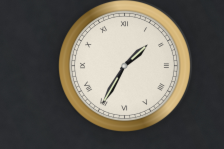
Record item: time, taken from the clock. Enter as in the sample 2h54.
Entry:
1h35
